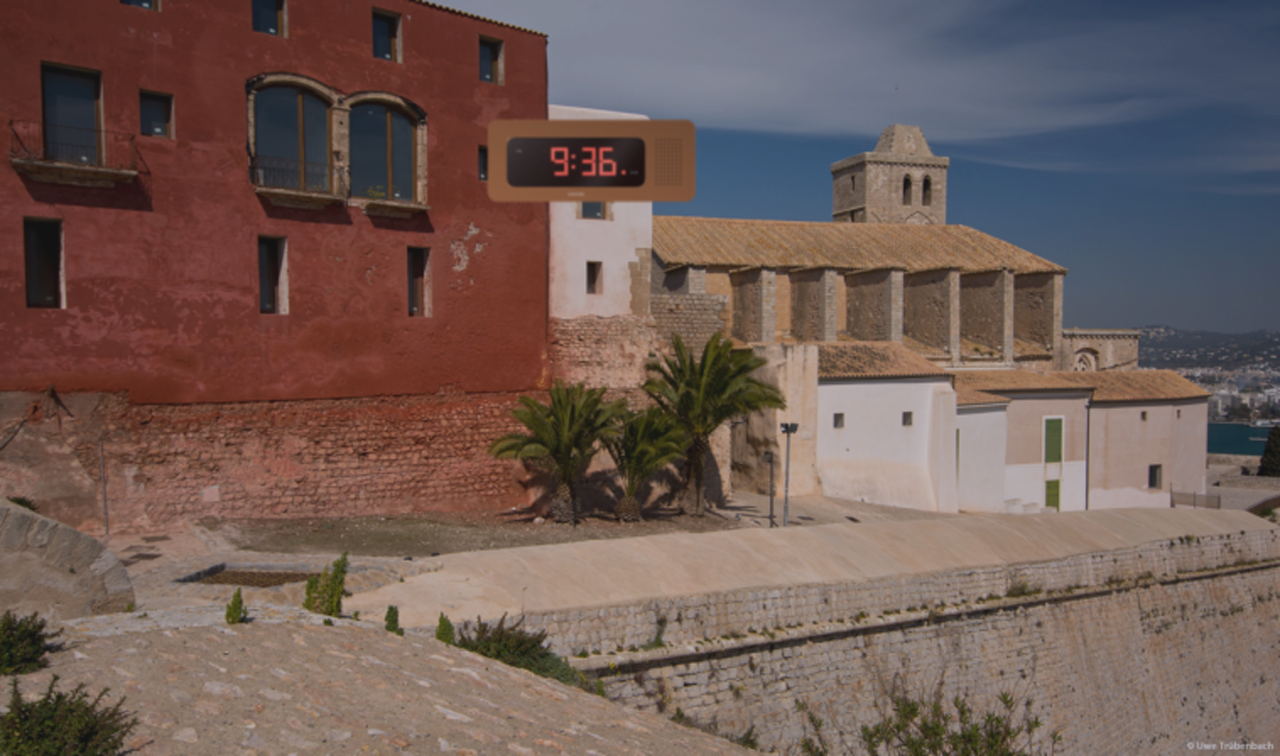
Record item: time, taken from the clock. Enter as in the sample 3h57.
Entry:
9h36
